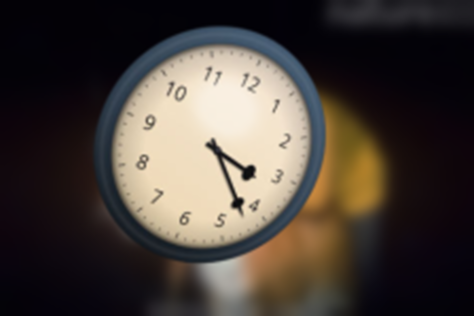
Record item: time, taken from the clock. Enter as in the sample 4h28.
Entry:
3h22
